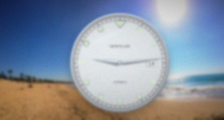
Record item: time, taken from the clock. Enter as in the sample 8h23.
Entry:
9h14
